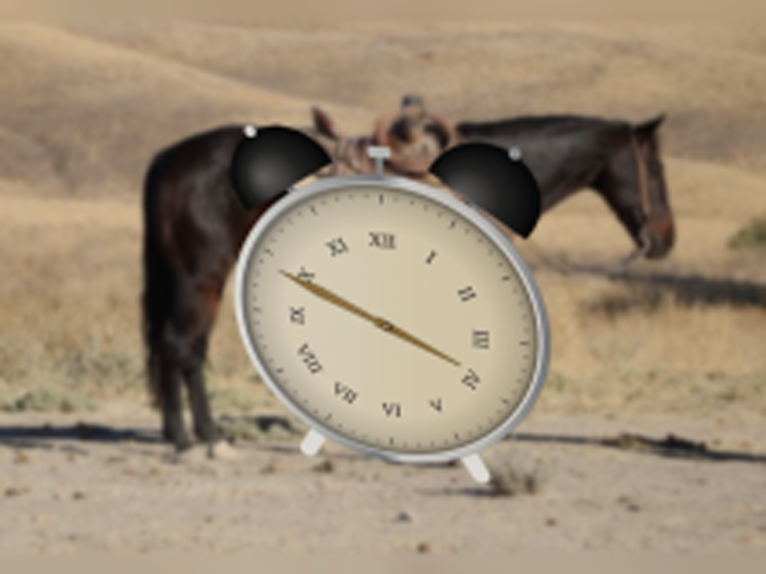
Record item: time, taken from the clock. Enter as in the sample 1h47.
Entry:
3h49
